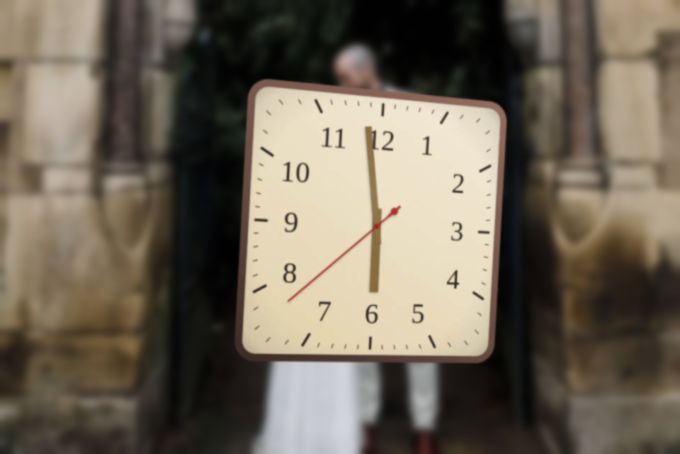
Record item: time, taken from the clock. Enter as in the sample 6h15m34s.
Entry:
5h58m38s
